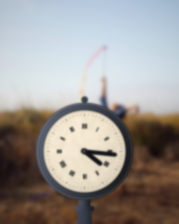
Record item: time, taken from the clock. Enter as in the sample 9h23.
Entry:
4h16
